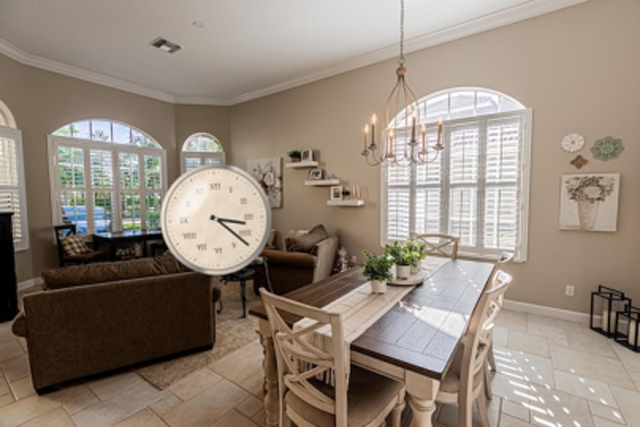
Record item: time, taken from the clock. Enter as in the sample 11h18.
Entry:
3h22
